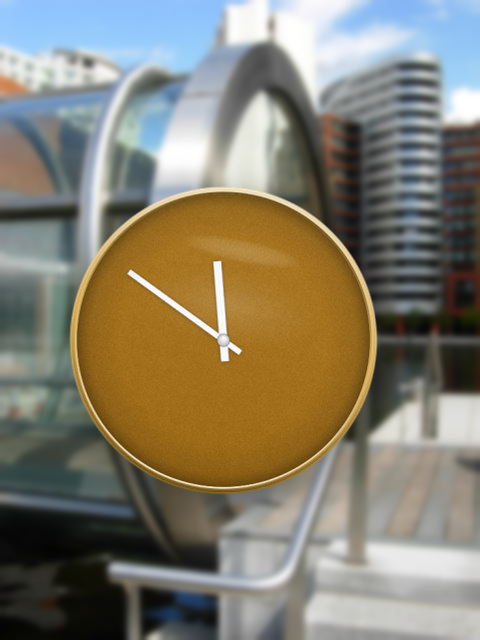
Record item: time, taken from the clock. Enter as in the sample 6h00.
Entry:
11h51
